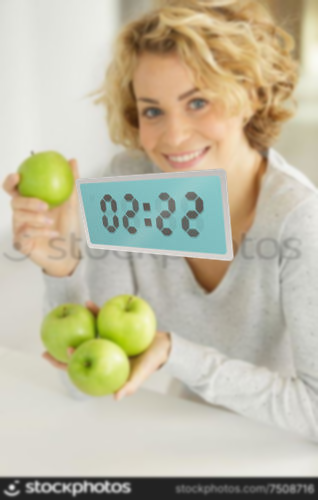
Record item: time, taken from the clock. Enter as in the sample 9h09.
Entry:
2h22
